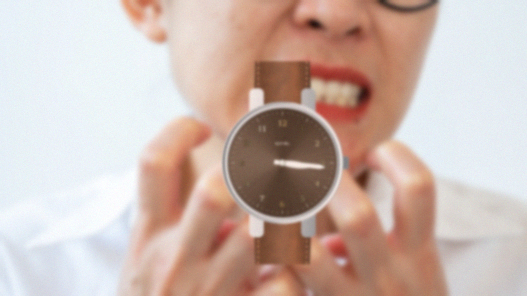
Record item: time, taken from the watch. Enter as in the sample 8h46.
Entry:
3h16
